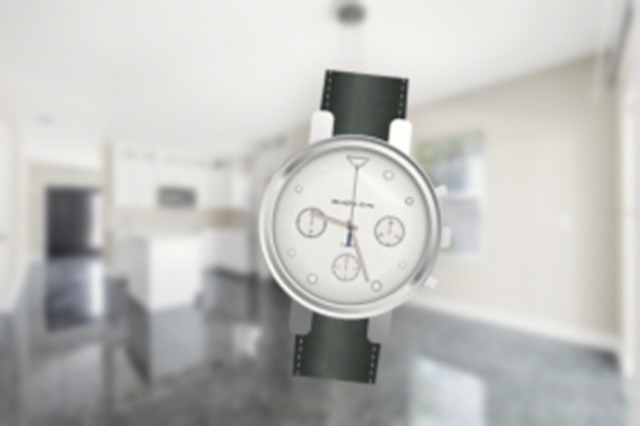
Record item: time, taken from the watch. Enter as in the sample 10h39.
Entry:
9h26
